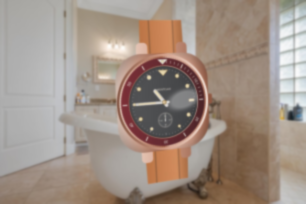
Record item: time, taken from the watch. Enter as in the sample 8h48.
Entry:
10h45
